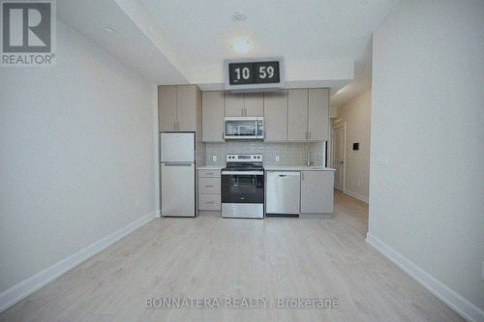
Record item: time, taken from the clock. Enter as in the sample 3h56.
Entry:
10h59
